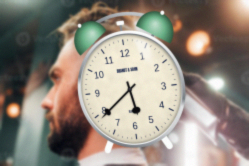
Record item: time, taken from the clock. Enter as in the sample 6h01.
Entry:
5h39
